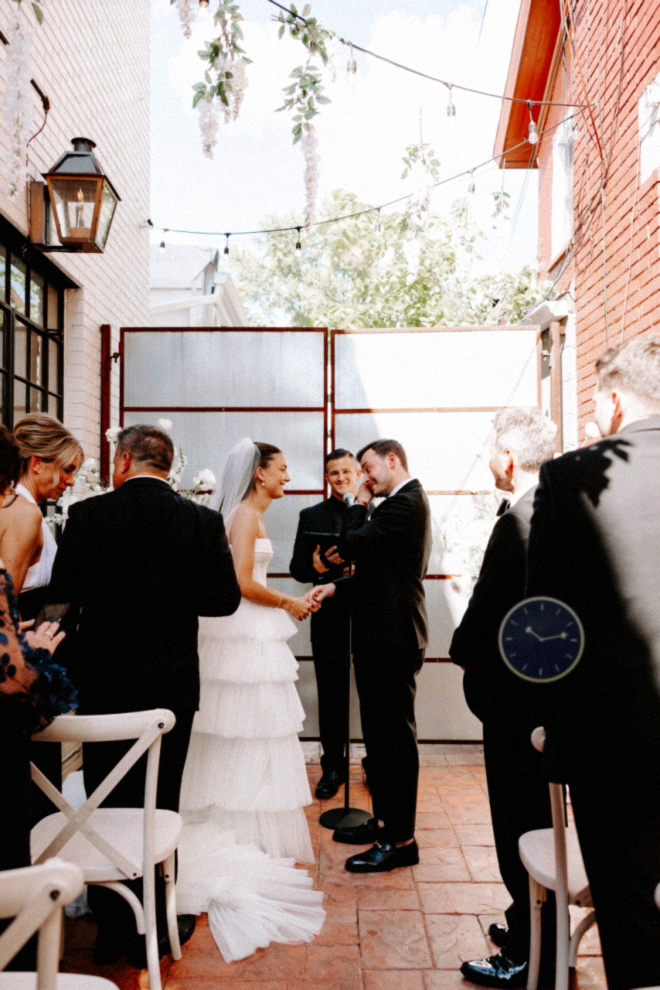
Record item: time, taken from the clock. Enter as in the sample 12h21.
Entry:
10h13
